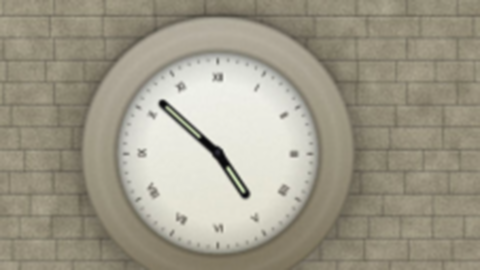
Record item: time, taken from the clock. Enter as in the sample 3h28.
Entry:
4h52
